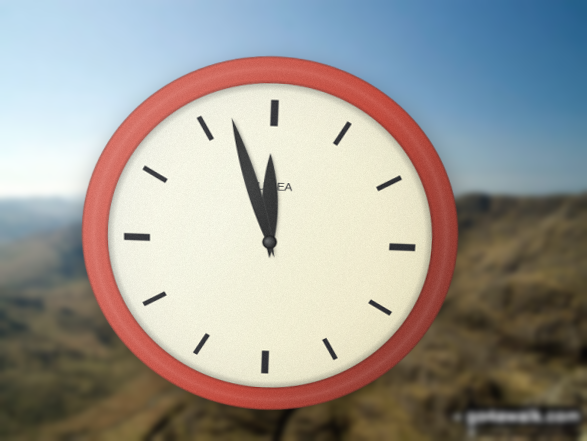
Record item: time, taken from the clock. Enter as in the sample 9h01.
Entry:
11h57
